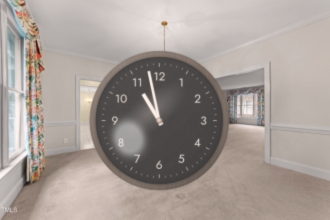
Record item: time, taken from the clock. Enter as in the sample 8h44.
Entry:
10h58
